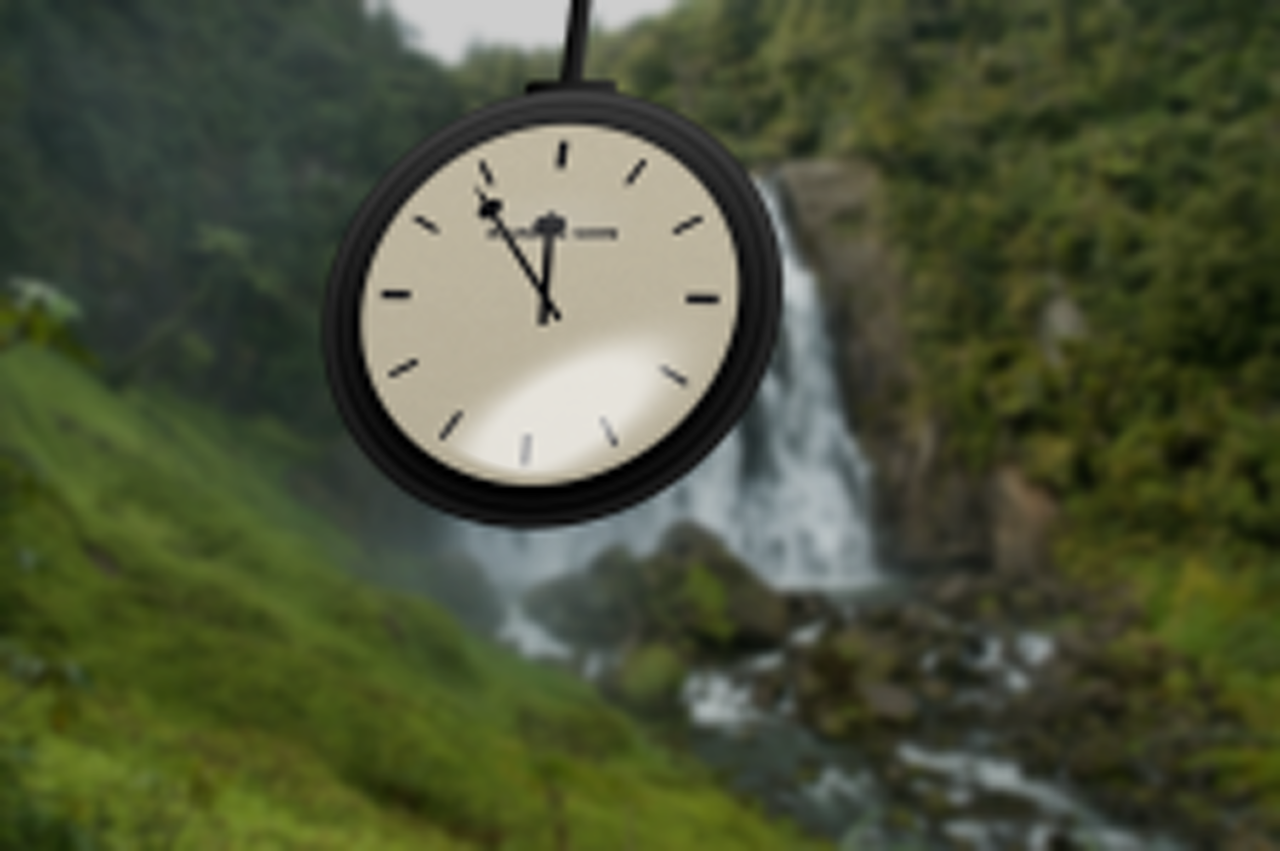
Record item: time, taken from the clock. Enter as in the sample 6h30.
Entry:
11h54
